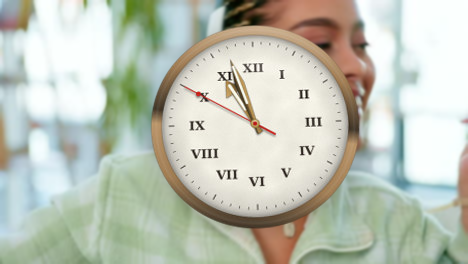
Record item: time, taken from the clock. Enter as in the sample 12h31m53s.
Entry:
10h56m50s
